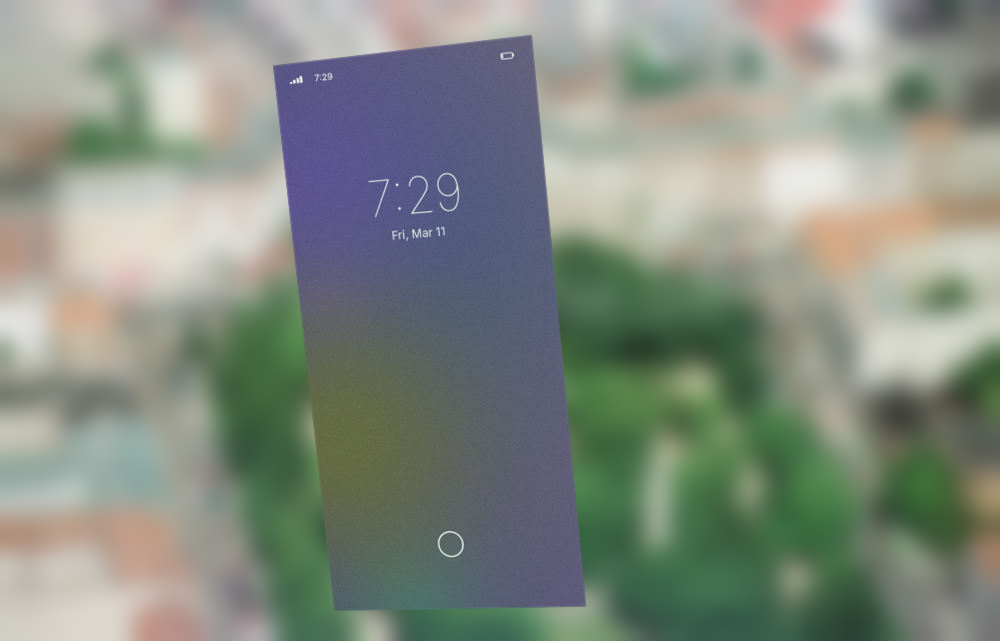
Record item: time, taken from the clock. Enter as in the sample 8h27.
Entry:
7h29
